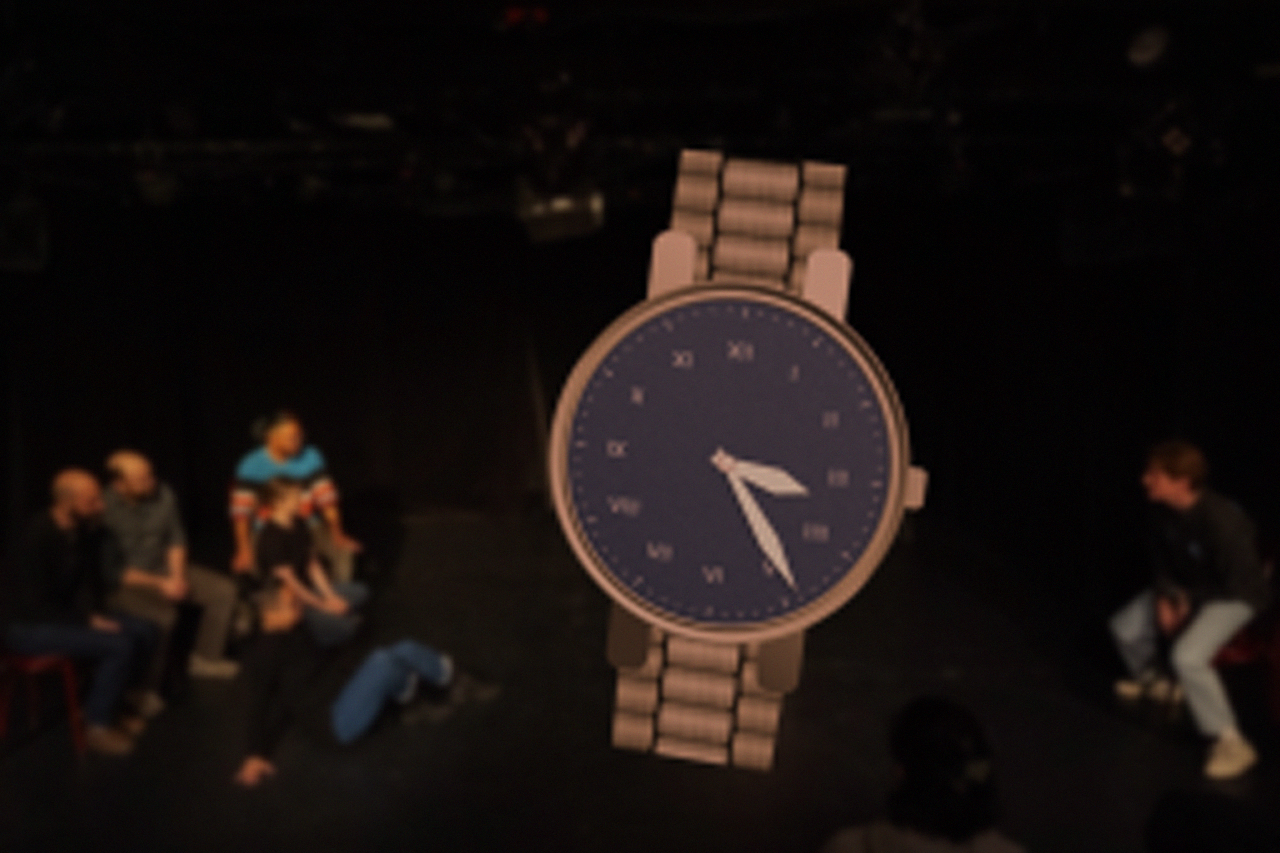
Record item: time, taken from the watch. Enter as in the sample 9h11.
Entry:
3h24
